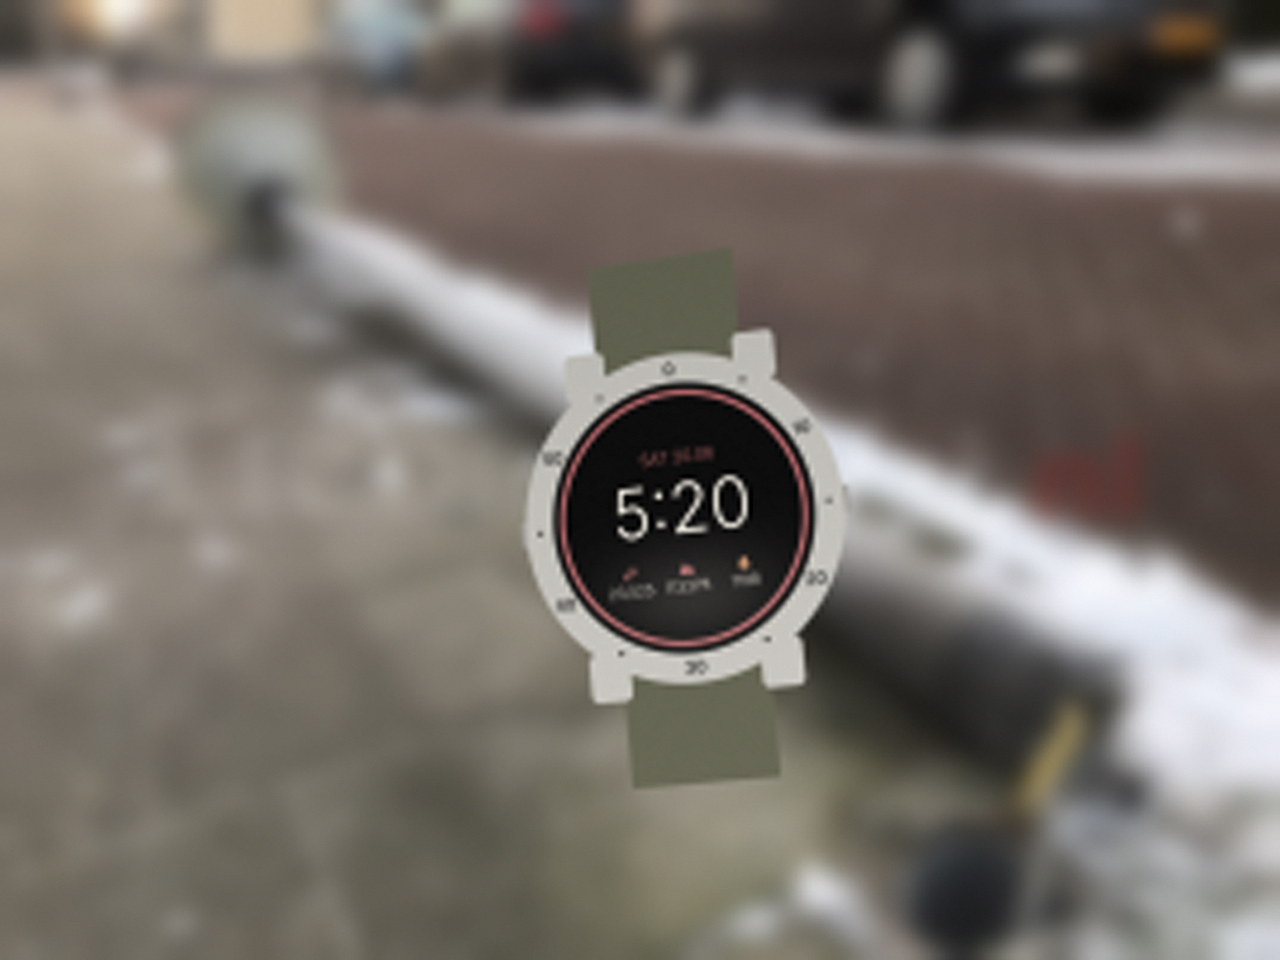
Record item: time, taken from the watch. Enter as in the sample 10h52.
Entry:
5h20
